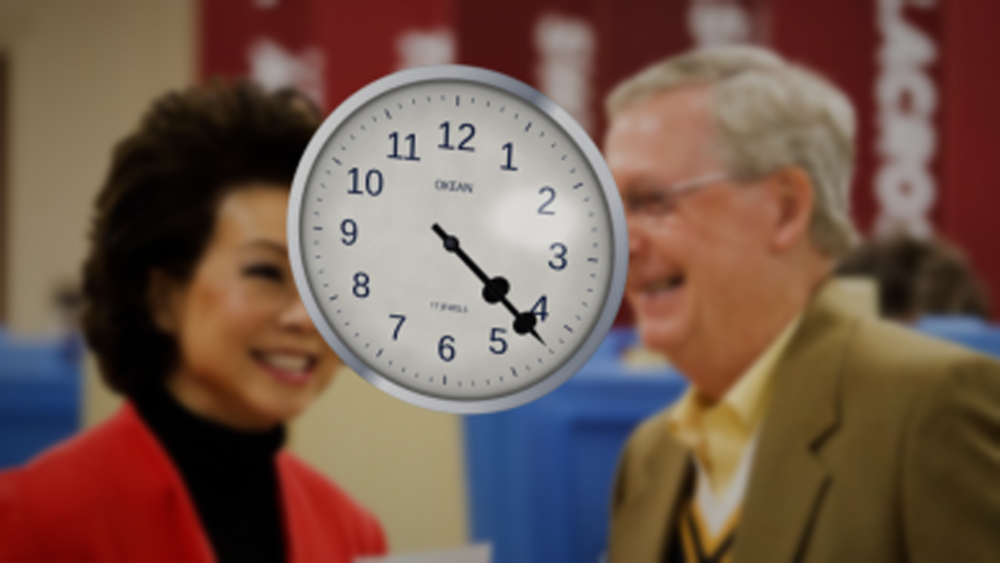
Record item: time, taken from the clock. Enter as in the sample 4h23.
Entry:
4h22
